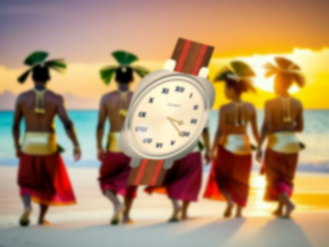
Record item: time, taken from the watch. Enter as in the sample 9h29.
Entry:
3h21
